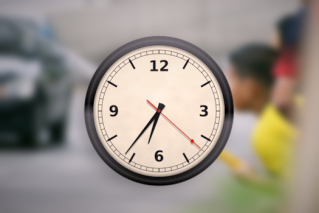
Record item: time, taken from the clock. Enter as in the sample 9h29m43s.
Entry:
6h36m22s
